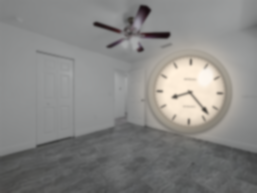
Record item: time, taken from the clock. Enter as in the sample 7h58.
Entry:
8h23
